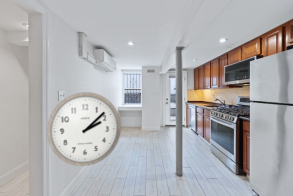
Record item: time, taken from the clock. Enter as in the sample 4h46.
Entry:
2h08
